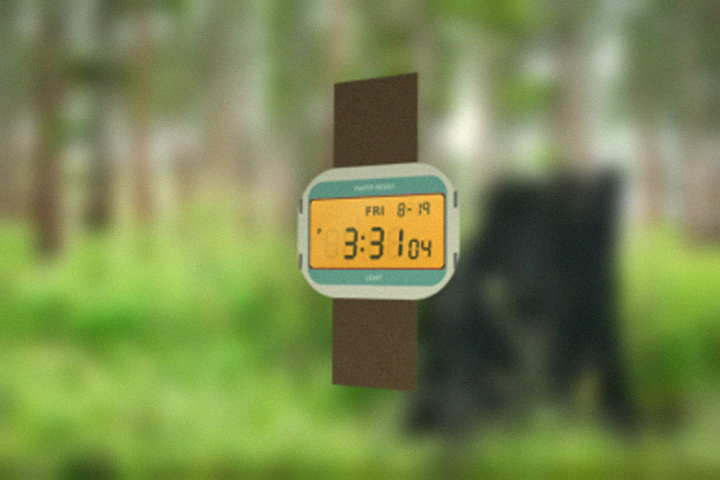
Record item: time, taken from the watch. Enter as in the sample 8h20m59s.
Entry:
3h31m04s
